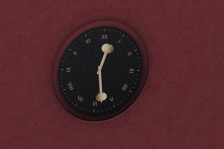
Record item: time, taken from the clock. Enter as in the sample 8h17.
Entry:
12h28
